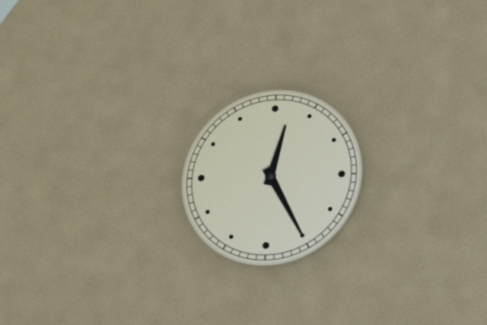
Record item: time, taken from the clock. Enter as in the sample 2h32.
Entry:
12h25
